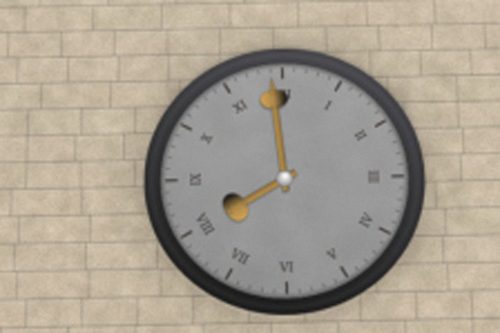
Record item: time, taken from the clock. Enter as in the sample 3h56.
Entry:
7h59
